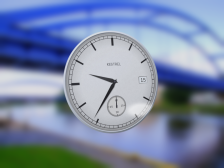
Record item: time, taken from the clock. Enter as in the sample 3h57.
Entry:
9h36
